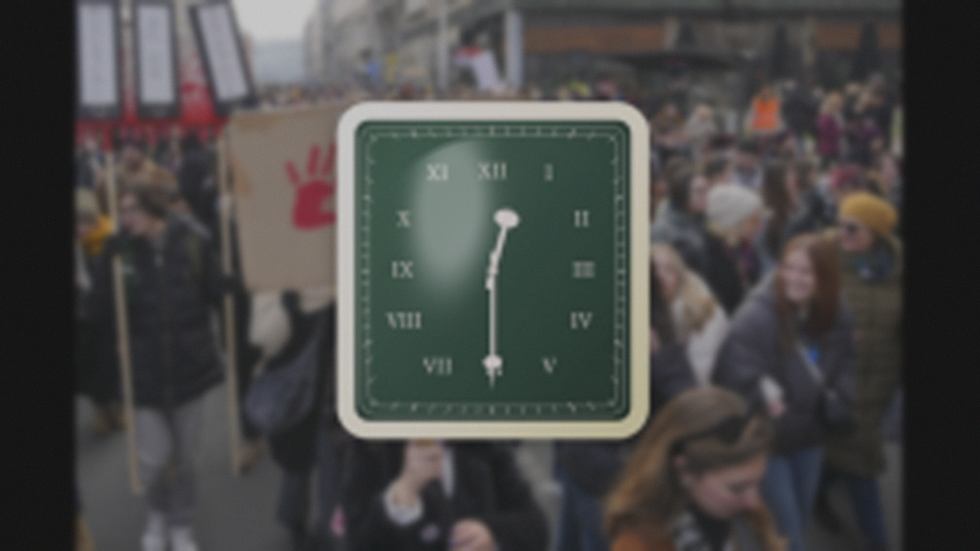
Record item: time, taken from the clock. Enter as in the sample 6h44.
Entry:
12h30
